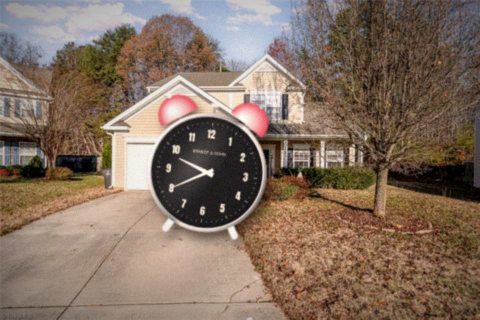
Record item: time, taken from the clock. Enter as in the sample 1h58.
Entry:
9h40
